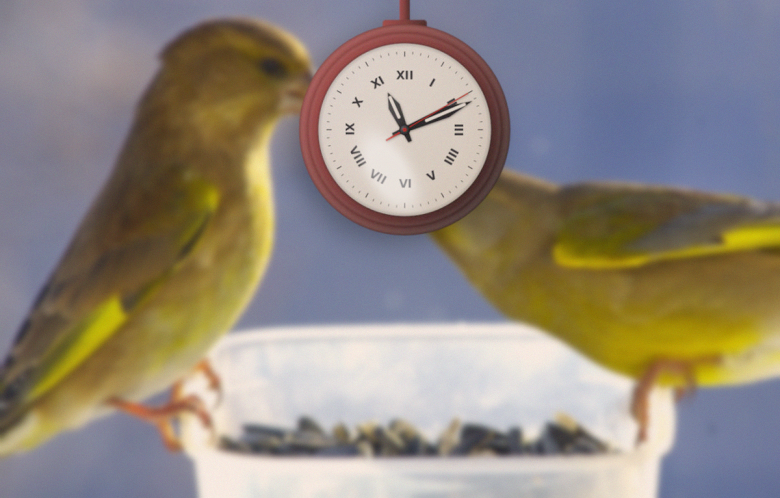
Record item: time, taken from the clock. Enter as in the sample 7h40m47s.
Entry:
11h11m10s
